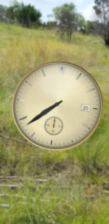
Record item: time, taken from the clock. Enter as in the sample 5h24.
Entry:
7h38
